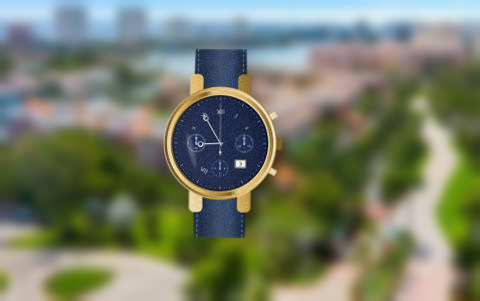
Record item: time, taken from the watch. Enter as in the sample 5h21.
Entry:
8h55
